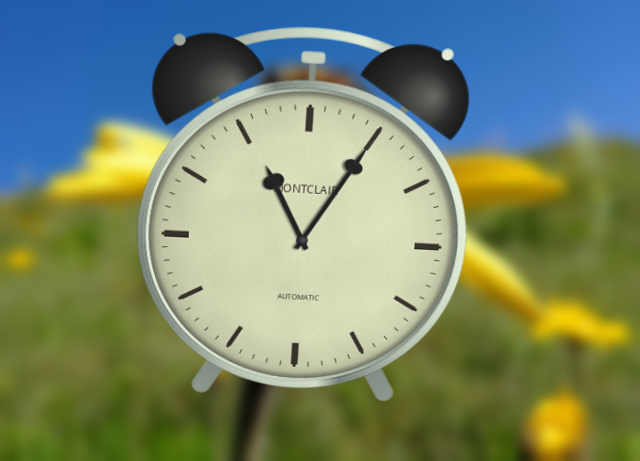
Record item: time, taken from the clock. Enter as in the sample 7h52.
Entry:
11h05
